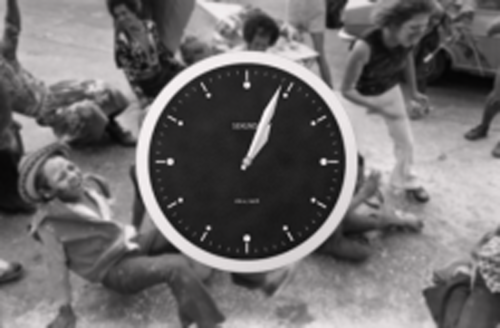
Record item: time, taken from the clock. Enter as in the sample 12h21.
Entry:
1h04
